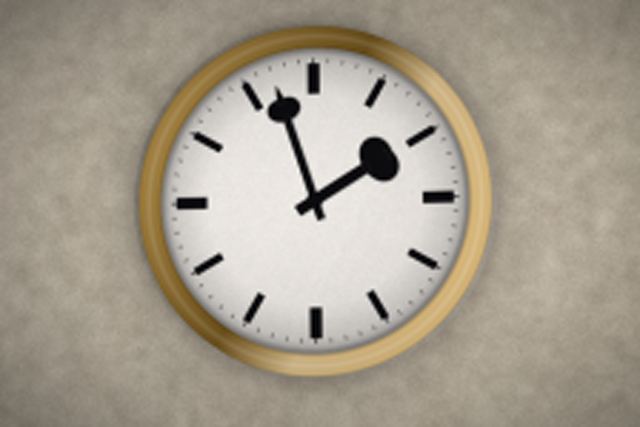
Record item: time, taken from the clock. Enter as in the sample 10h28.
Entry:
1h57
